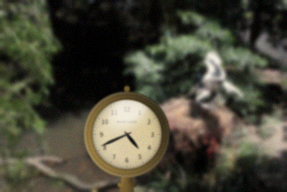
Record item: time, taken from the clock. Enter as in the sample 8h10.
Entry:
4h41
